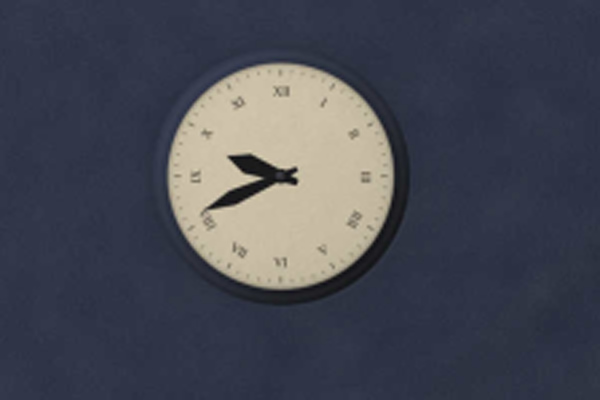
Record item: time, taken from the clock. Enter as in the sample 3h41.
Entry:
9h41
